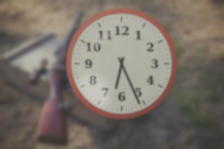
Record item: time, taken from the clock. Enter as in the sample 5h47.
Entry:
6h26
